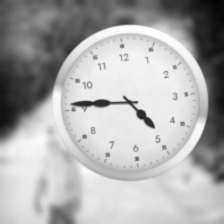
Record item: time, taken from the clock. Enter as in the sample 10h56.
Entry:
4h46
